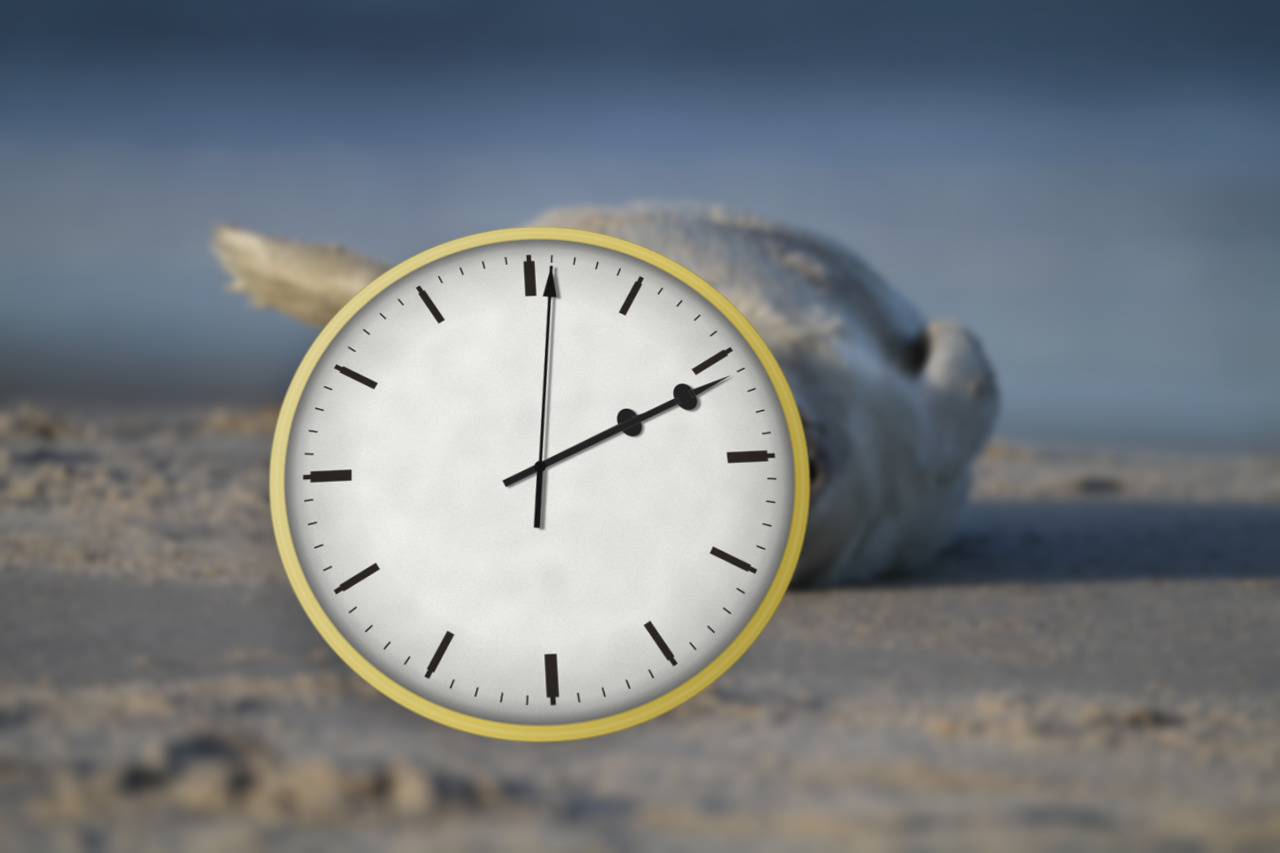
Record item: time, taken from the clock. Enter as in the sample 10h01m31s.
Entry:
2h11m01s
